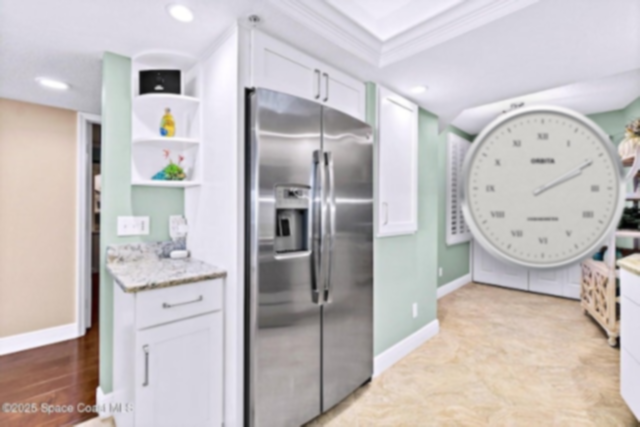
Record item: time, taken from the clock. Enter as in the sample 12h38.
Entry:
2h10
